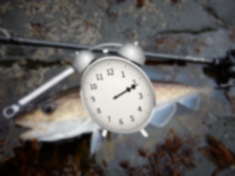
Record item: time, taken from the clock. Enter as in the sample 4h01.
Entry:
2h11
